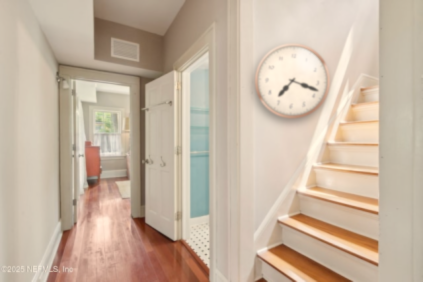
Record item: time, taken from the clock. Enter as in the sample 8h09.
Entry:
7h18
